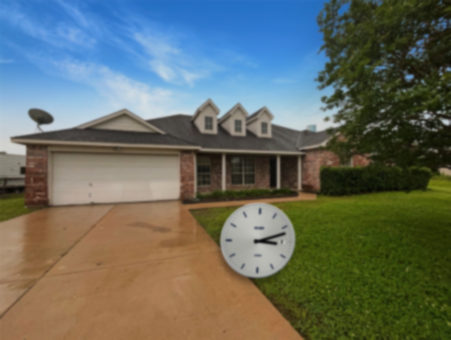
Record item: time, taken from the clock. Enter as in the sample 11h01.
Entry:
3h12
